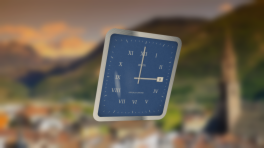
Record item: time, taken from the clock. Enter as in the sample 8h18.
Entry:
3h00
